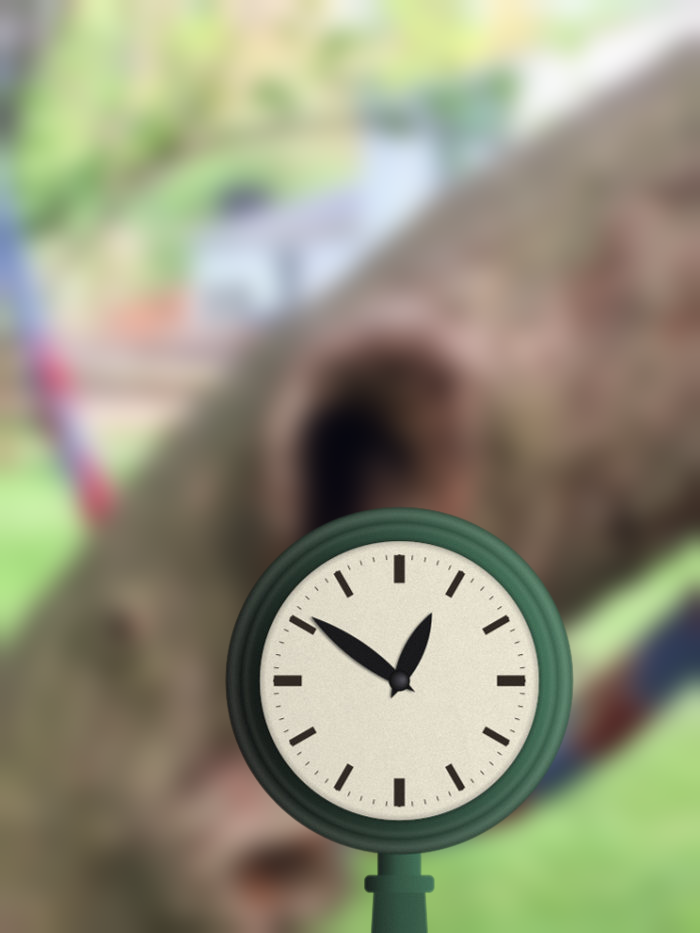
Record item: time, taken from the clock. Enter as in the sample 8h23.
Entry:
12h51
